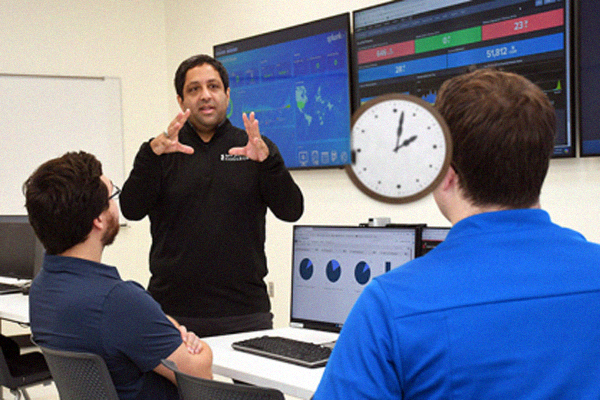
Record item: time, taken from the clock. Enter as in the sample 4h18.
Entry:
2h02
